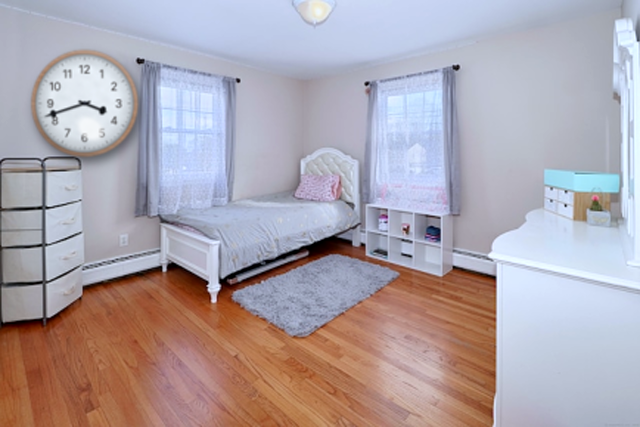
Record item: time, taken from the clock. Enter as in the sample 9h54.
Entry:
3h42
